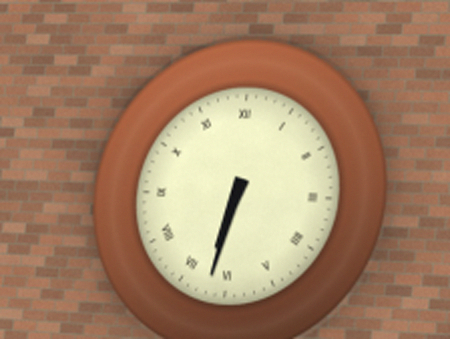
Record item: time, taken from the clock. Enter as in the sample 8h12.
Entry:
6h32
